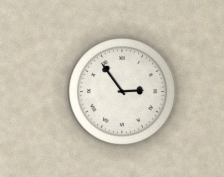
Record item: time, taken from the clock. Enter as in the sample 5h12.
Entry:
2h54
